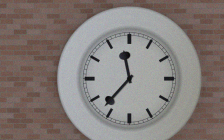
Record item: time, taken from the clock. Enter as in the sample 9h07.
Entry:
11h37
